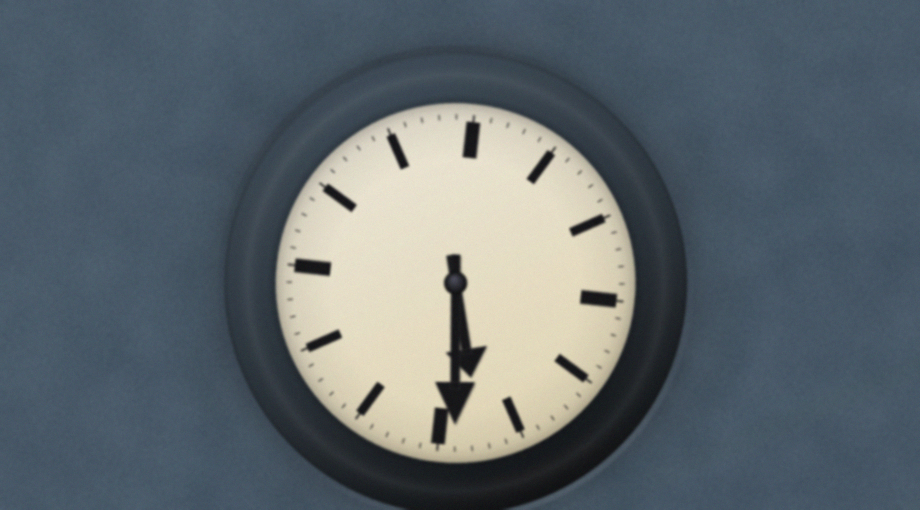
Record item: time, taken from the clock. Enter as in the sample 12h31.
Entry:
5h29
